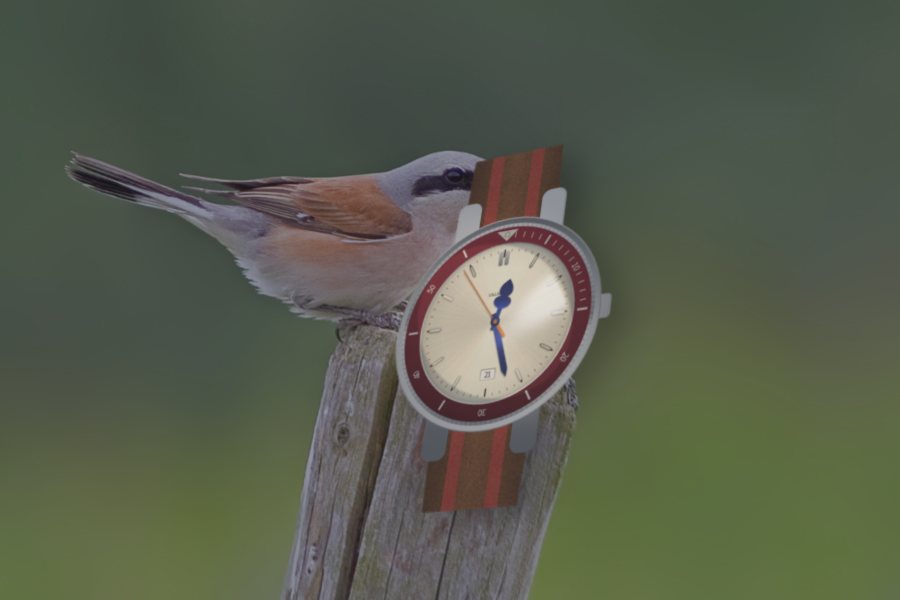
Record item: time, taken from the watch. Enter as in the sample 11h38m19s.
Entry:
12h26m54s
